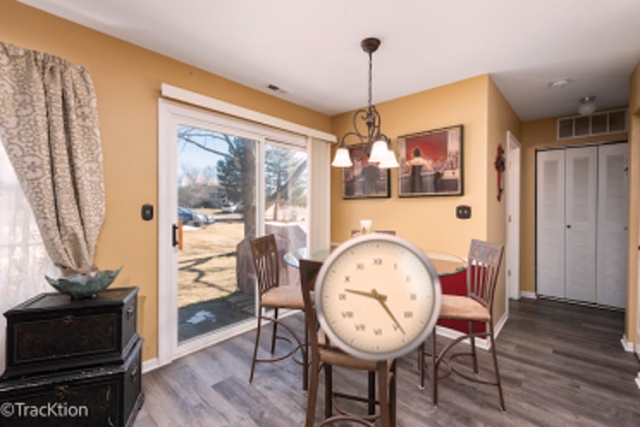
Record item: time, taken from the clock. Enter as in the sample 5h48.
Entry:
9h24
